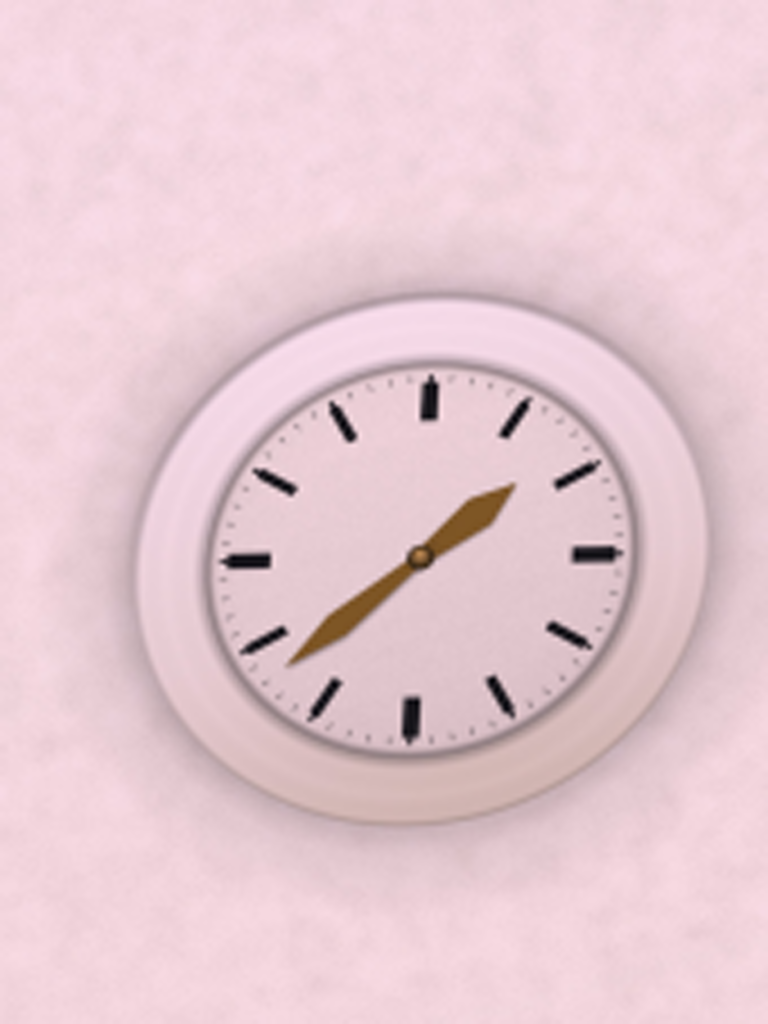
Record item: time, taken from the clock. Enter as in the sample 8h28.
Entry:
1h38
